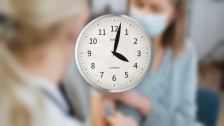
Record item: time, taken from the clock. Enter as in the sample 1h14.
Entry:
4h02
